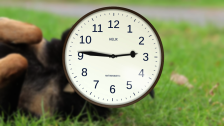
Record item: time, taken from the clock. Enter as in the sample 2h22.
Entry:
2h46
